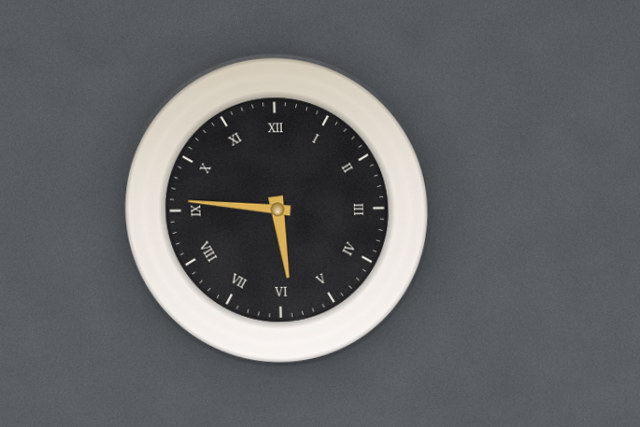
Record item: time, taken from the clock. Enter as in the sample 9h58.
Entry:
5h46
